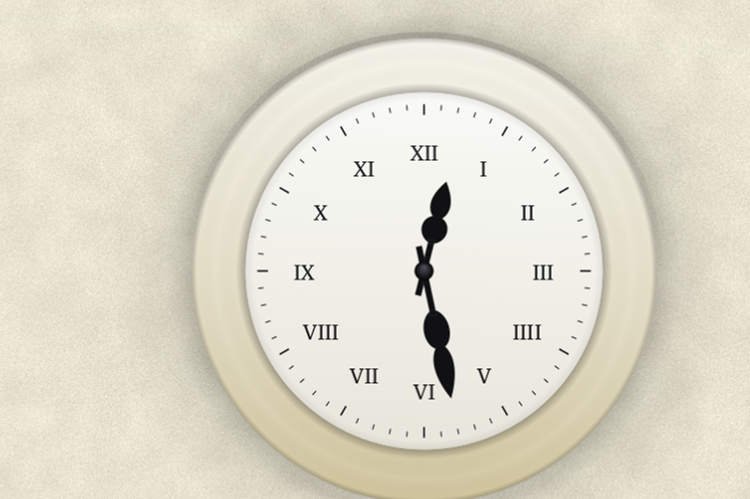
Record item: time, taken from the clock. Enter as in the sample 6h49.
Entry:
12h28
